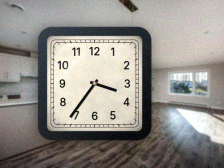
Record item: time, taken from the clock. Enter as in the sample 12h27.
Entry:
3h36
